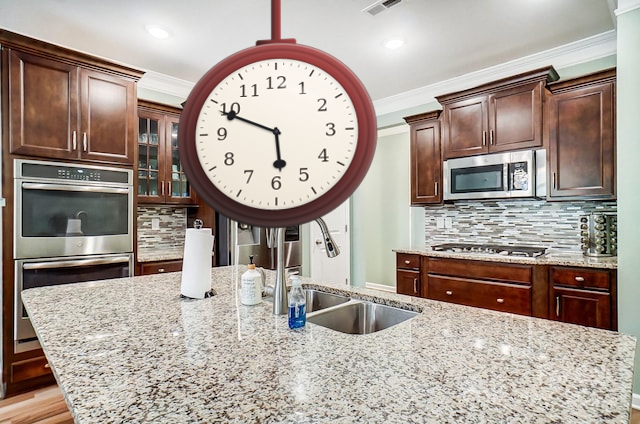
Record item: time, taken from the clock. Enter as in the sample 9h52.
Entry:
5h49
